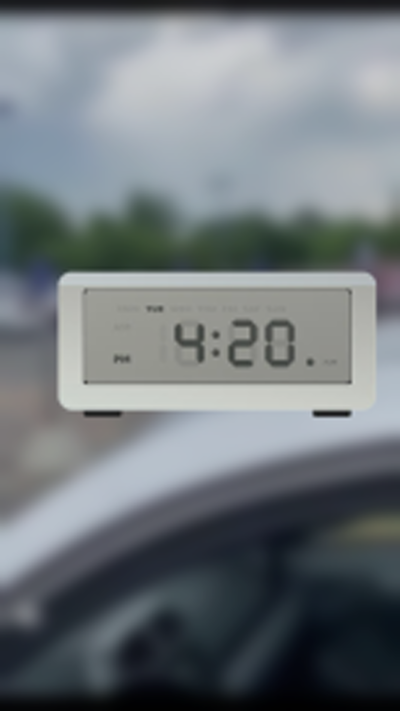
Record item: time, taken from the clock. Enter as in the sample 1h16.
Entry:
4h20
